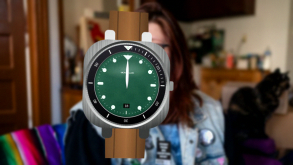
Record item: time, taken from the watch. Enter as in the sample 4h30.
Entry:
12h00
